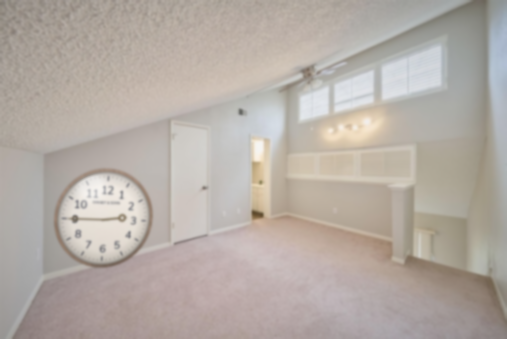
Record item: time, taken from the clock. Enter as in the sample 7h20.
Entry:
2h45
